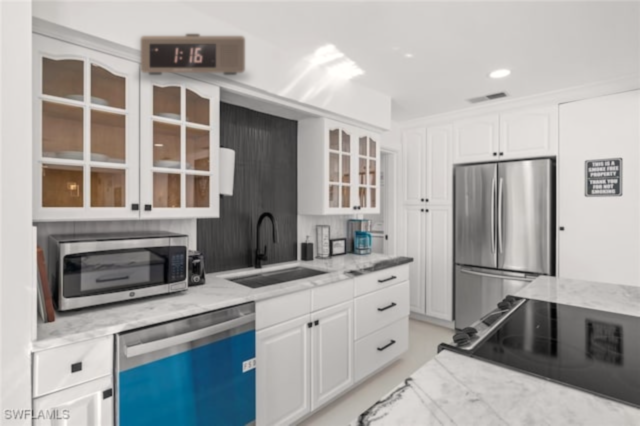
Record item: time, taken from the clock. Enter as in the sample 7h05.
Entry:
1h16
